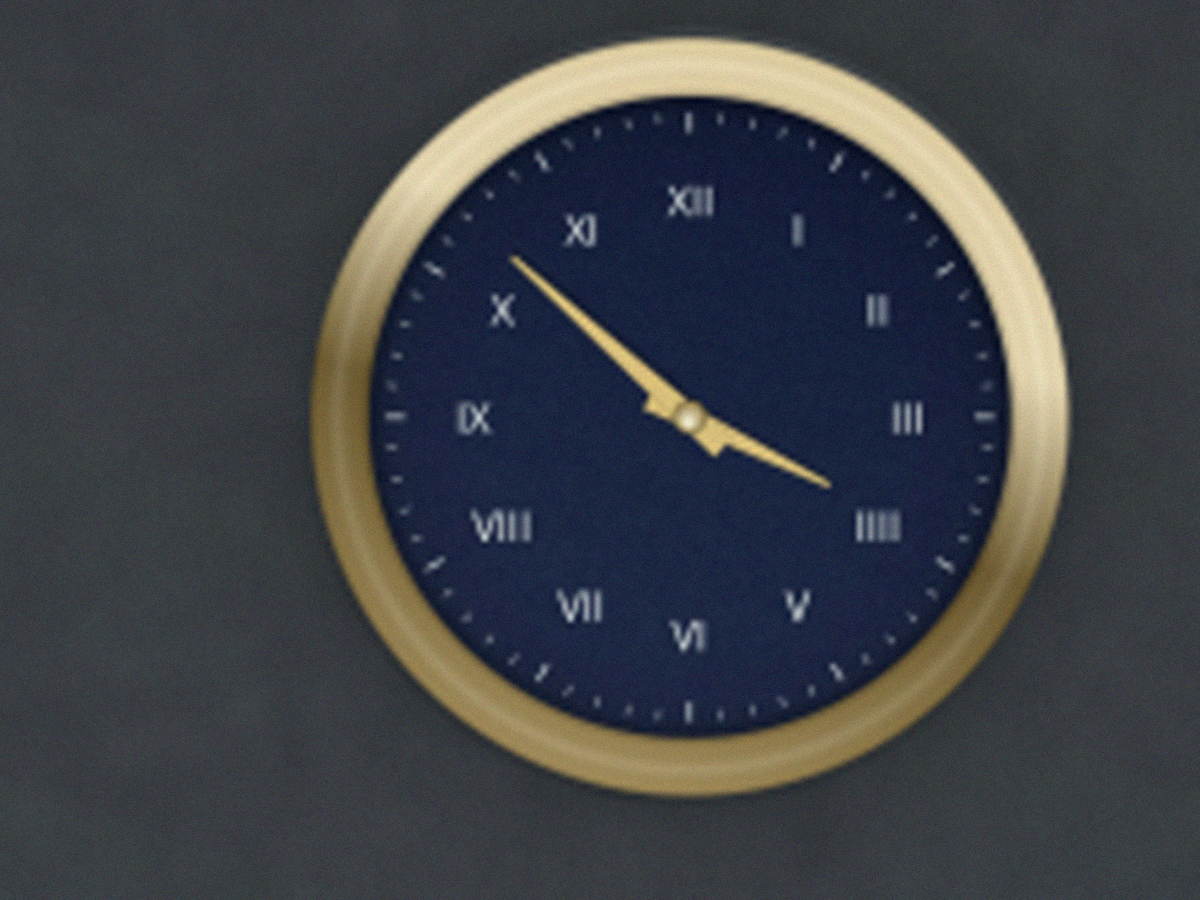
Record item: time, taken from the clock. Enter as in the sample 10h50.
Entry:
3h52
